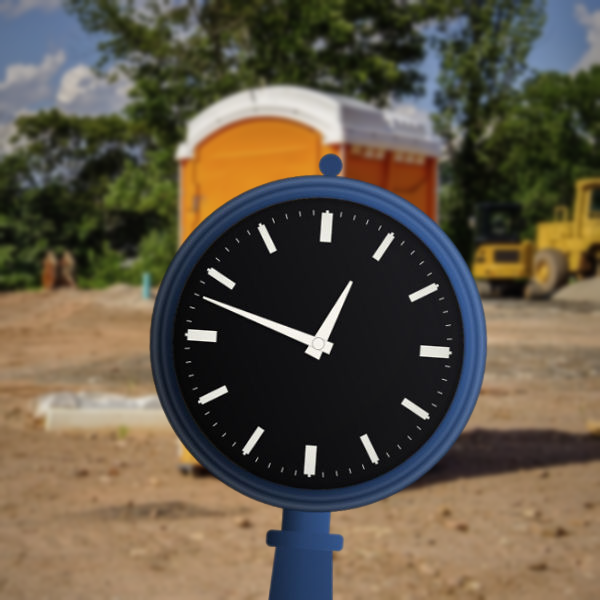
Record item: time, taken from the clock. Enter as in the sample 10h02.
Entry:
12h48
